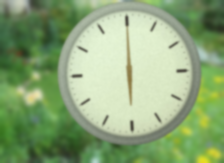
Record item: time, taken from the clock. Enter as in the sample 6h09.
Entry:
6h00
